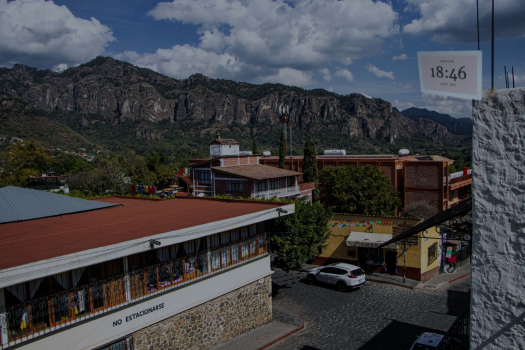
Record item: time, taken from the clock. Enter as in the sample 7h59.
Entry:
18h46
